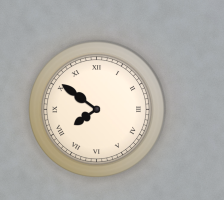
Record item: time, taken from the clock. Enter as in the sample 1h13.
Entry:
7h51
